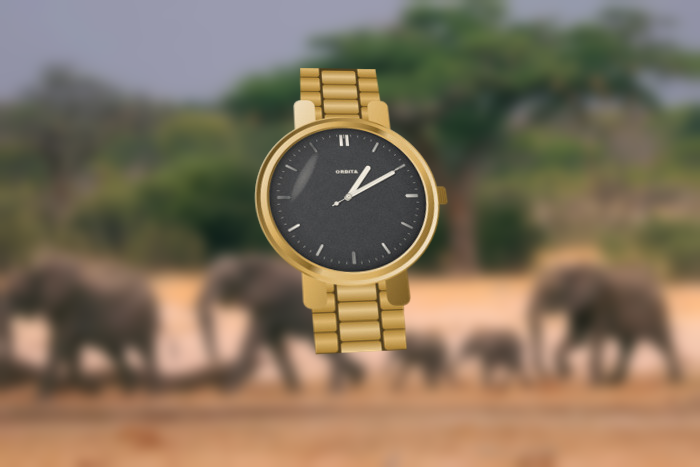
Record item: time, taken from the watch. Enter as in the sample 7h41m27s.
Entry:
1h10m10s
